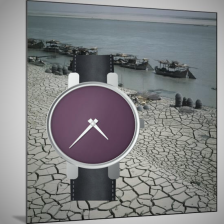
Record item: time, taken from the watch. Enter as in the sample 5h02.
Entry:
4h37
